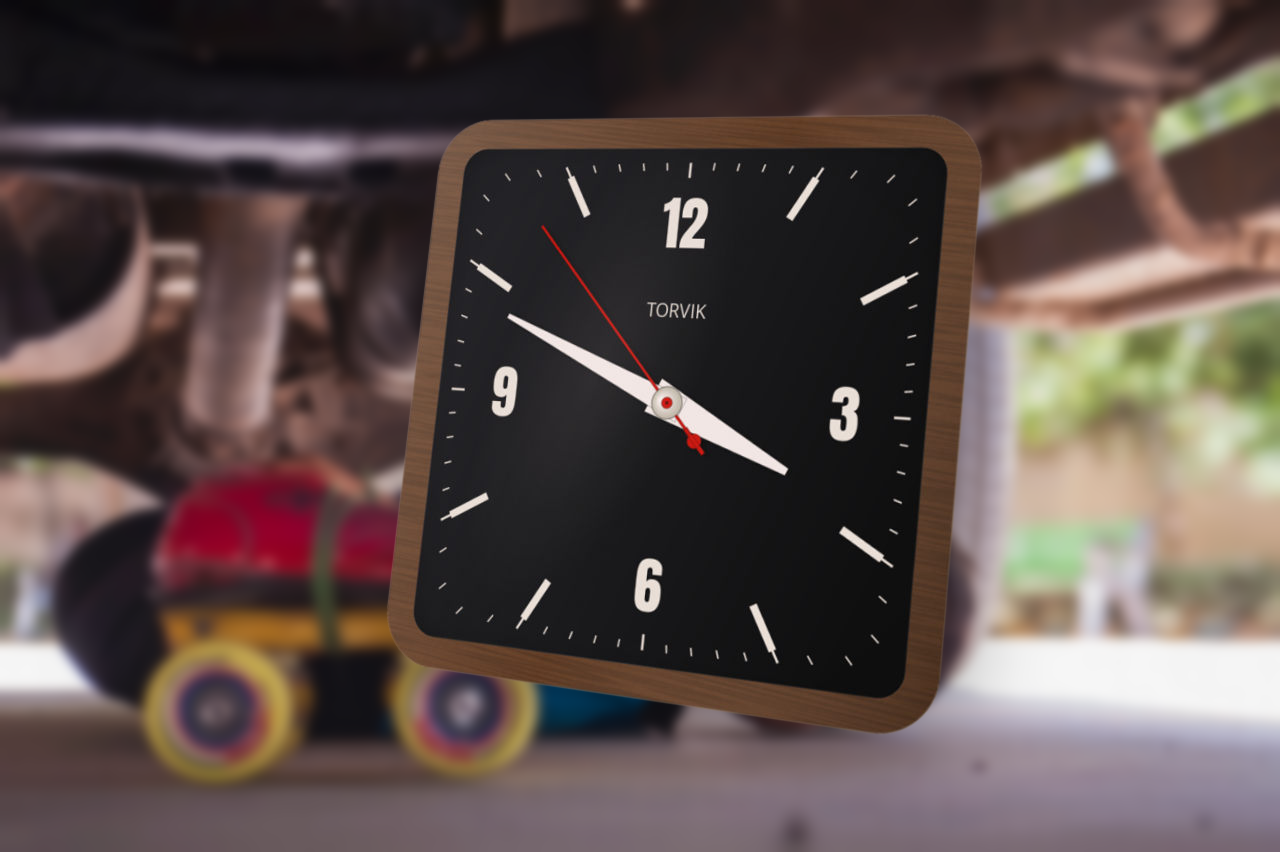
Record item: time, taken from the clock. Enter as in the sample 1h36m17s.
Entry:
3h48m53s
